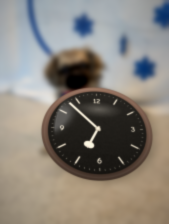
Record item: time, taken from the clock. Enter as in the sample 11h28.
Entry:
6h53
